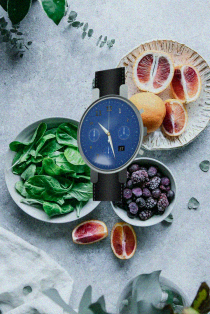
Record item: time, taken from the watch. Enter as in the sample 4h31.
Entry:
10h27
